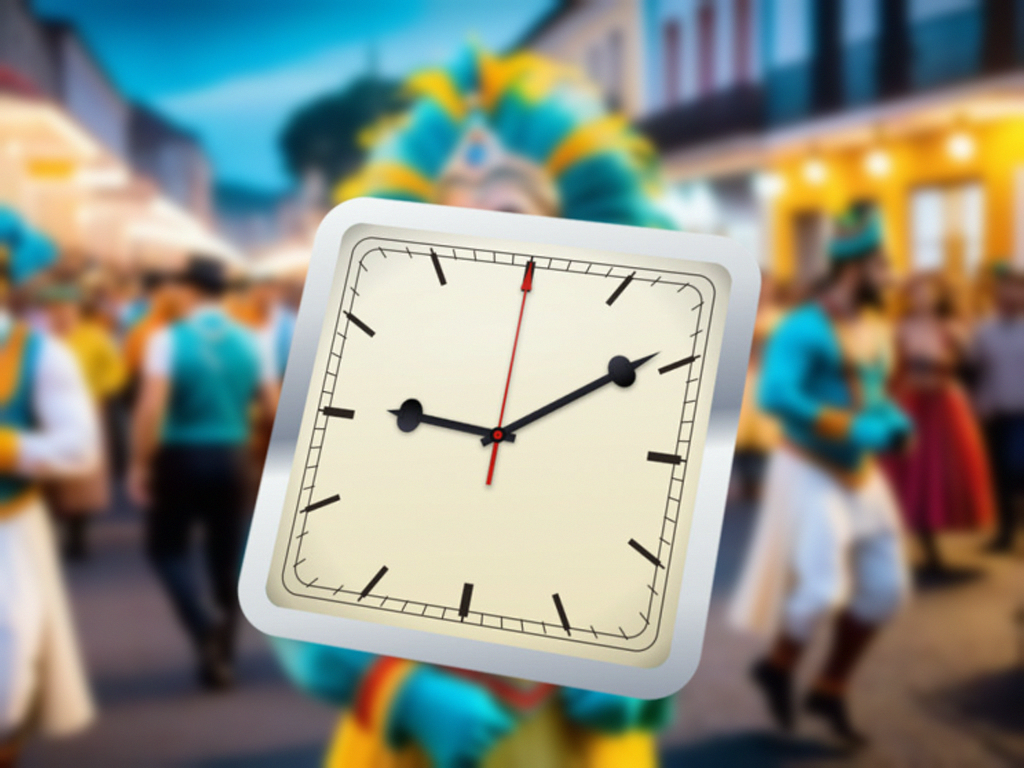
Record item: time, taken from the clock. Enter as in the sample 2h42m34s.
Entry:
9h09m00s
